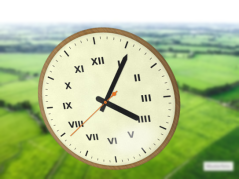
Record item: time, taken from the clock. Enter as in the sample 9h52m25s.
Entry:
4h05m39s
